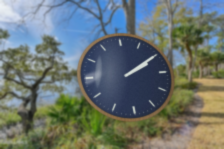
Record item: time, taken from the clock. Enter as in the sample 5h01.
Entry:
2h10
